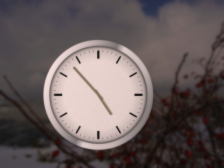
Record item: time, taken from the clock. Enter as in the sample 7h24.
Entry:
4h53
